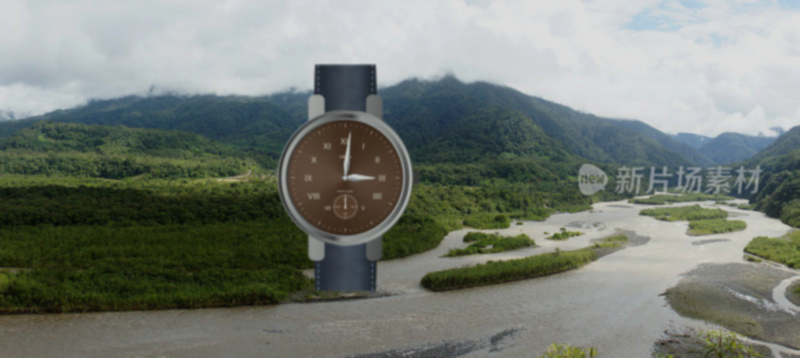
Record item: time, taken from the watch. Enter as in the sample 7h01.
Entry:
3h01
